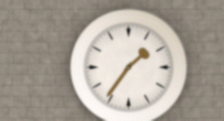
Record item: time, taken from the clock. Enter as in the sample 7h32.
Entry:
1h36
